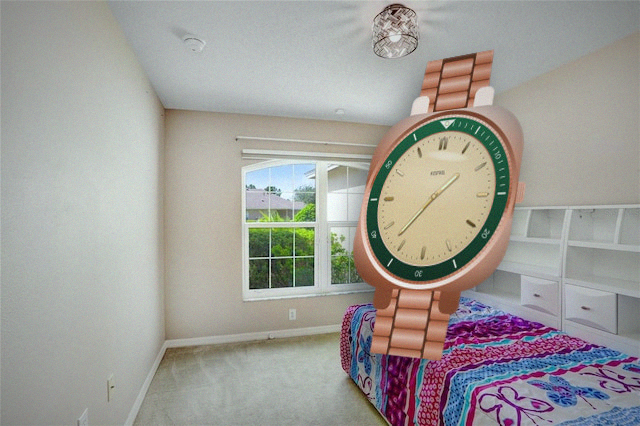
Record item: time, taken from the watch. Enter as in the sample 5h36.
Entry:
1h37
